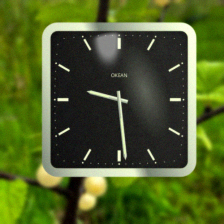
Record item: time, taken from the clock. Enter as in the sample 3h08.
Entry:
9h29
